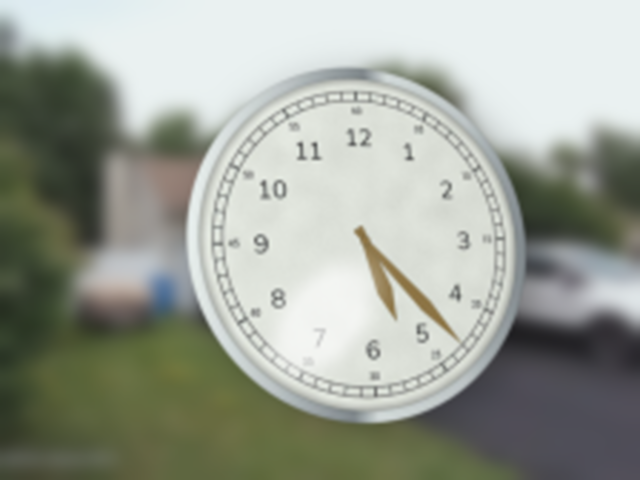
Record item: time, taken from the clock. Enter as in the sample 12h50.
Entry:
5h23
